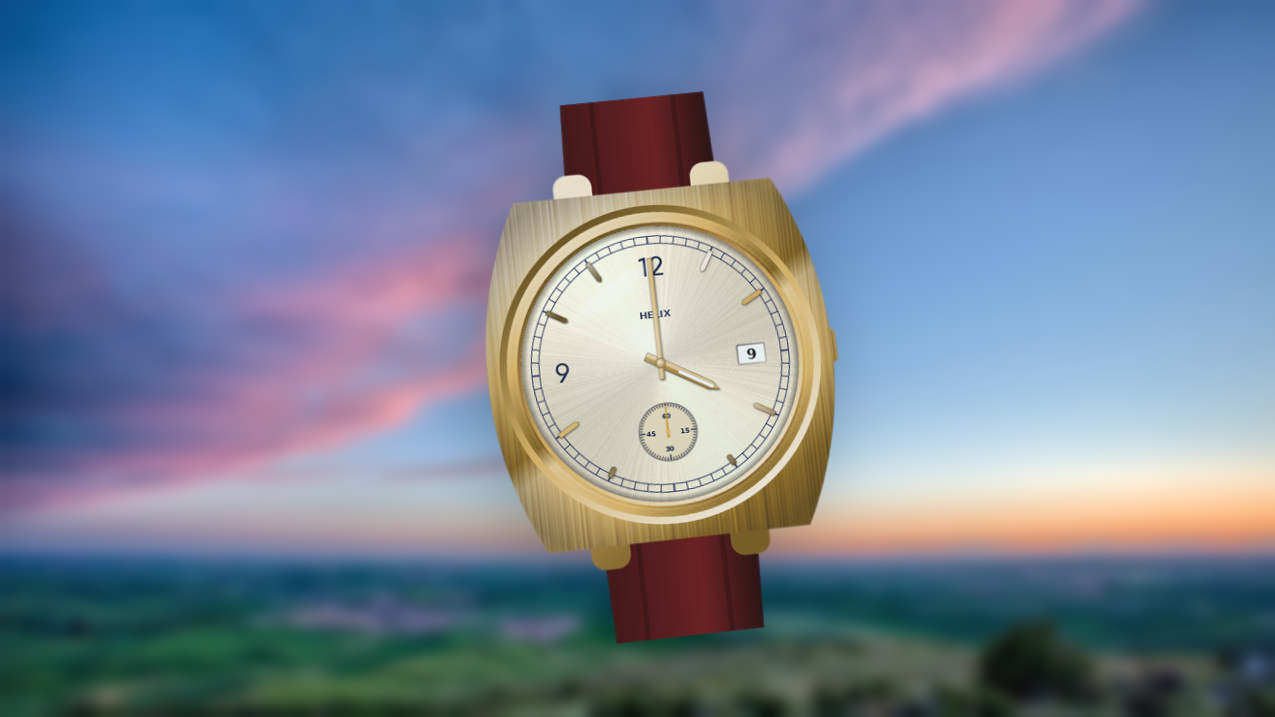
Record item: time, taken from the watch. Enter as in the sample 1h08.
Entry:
4h00
